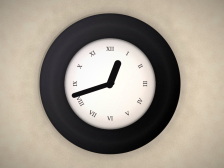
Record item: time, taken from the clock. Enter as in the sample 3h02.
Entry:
12h42
